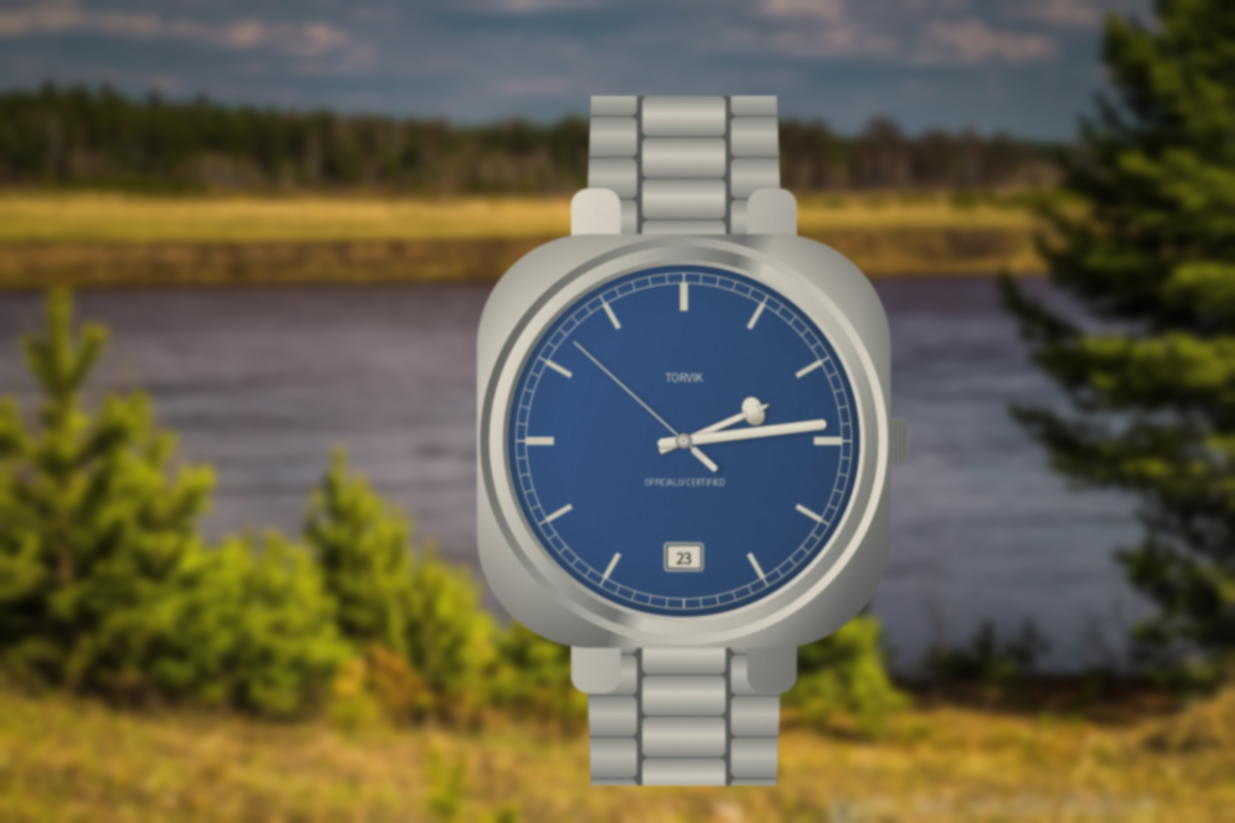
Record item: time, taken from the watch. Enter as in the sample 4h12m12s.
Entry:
2h13m52s
